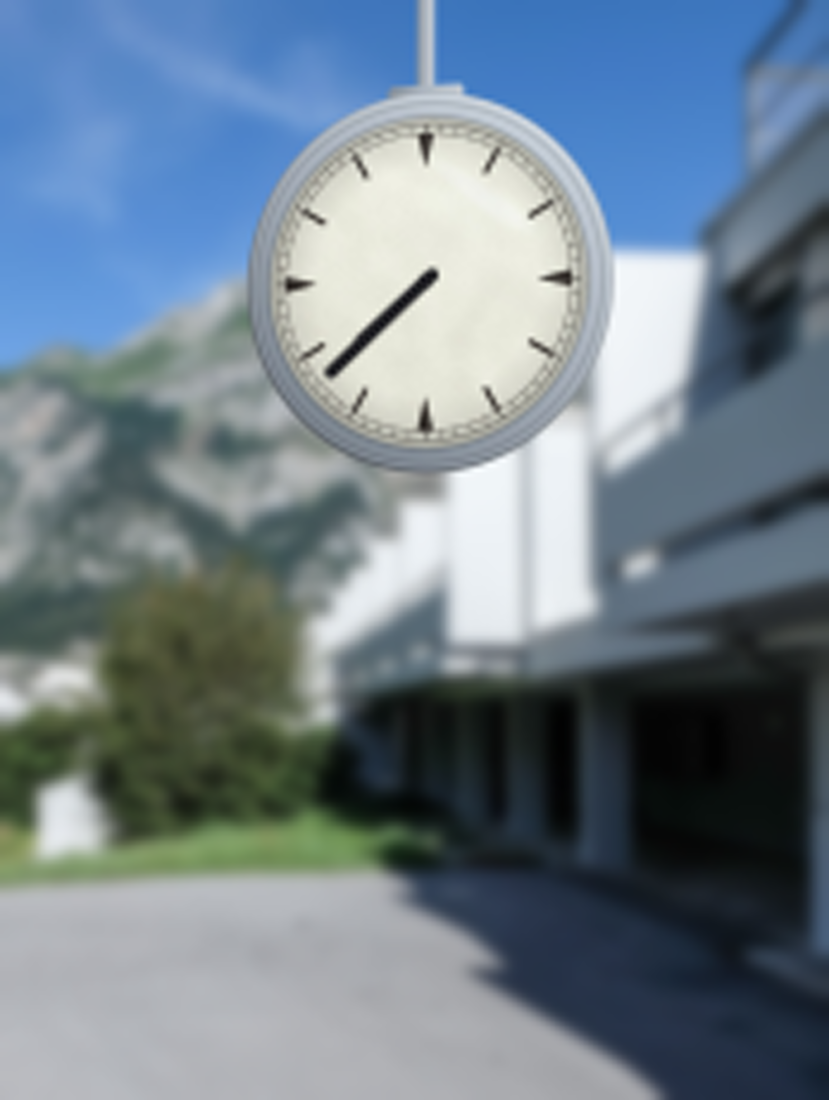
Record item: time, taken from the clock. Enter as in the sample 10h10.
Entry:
7h38
